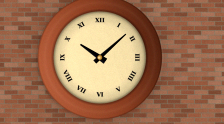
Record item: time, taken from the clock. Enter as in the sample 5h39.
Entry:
10h08
